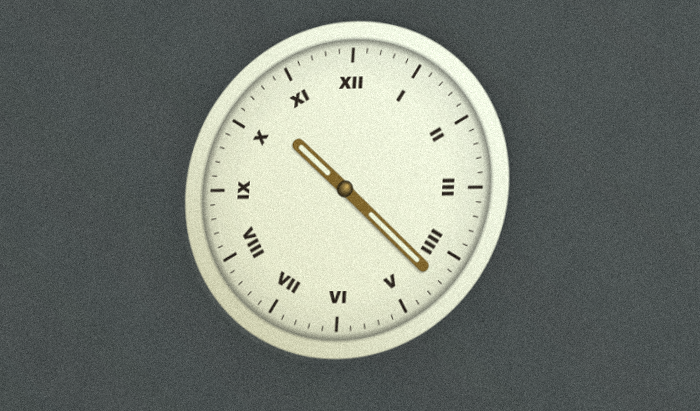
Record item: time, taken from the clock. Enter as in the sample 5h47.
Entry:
10h22
